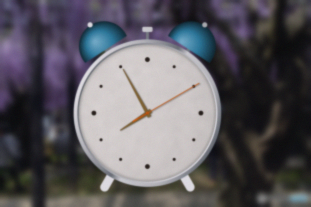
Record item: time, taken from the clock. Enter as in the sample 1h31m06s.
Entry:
7h55m10s
